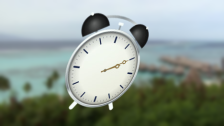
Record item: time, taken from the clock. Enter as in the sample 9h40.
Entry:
2h10
